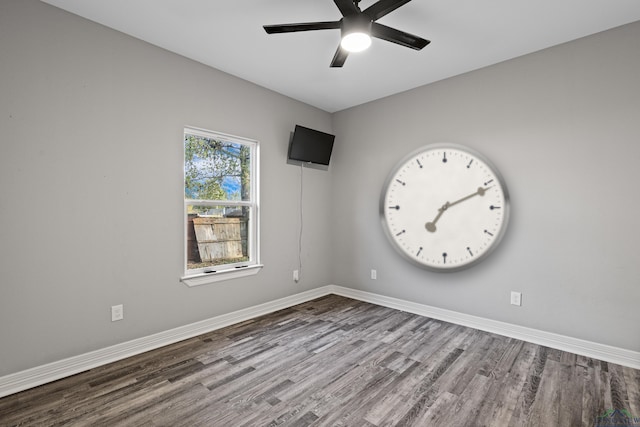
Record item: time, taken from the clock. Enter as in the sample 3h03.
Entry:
7h11
